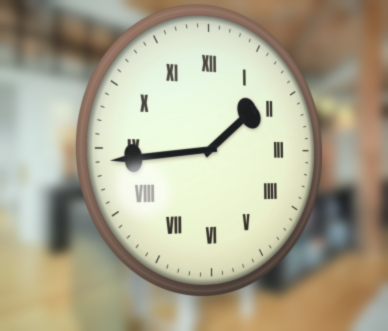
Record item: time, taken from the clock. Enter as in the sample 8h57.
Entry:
1h44
